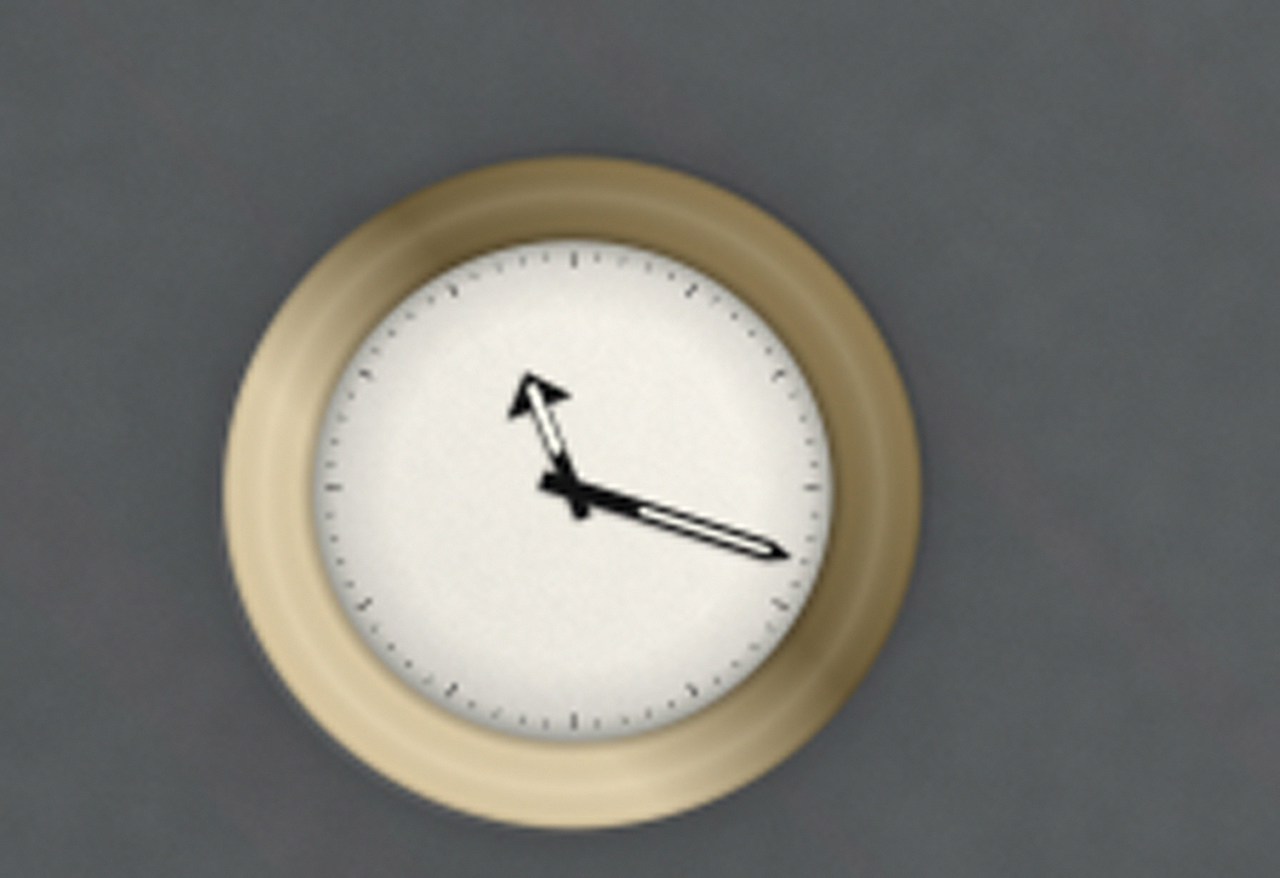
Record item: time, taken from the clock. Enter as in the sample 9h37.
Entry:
11h18
